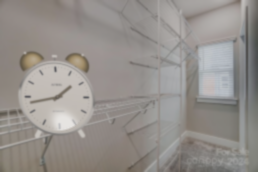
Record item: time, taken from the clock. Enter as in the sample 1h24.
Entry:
1h43
